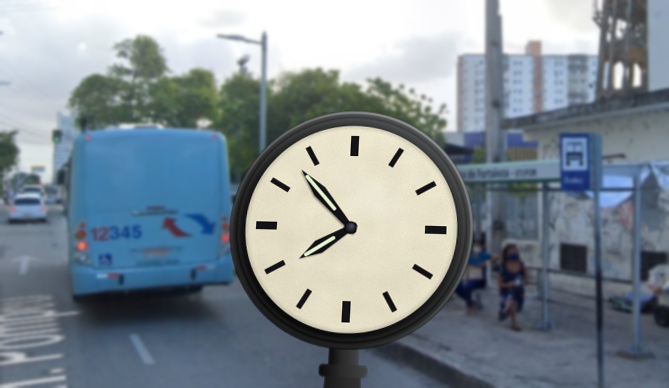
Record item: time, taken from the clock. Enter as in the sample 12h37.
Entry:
7h53
